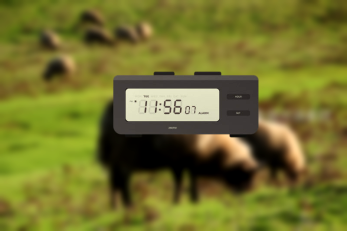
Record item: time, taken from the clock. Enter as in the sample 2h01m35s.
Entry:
11h56m07s
